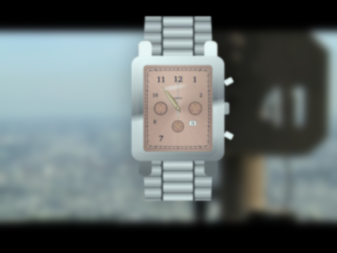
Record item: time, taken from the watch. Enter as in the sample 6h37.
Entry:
10h54
